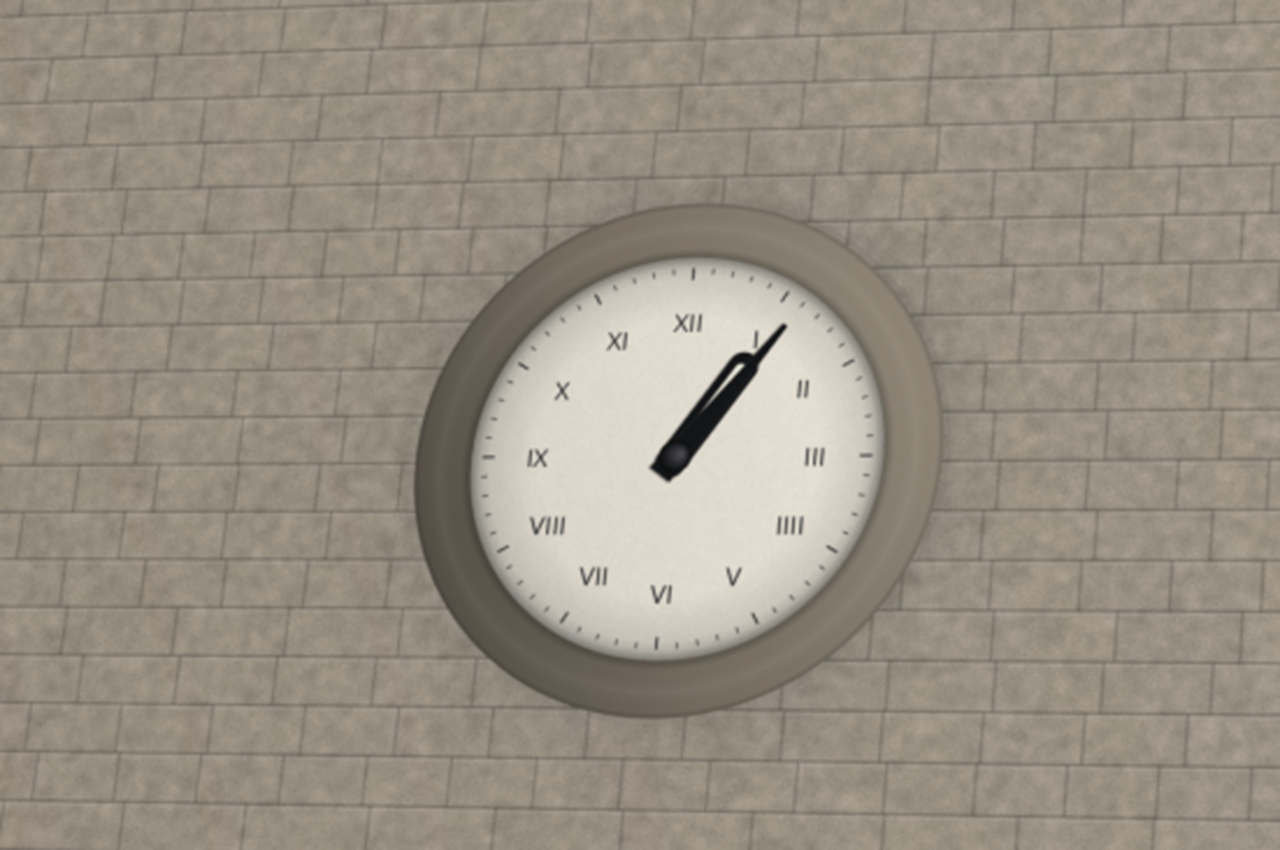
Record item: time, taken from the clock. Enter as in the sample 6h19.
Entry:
1h06
